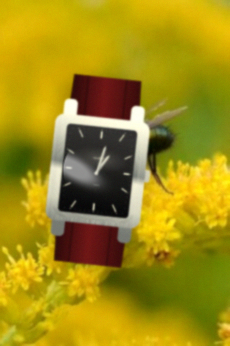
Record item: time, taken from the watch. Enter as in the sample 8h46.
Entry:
1h02
